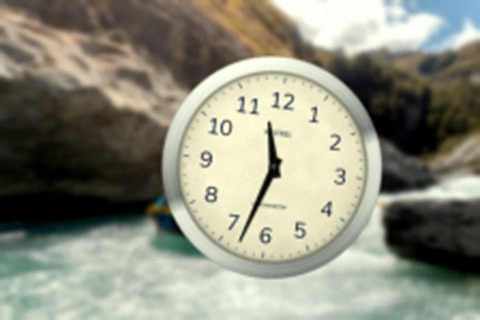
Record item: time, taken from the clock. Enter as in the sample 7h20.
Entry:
11h33
